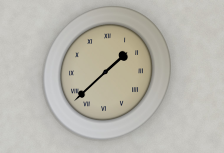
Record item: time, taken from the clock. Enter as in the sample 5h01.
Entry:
1h38
